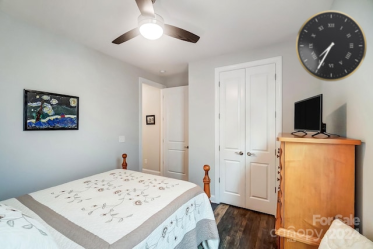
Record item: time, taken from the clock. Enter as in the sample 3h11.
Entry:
7h35
